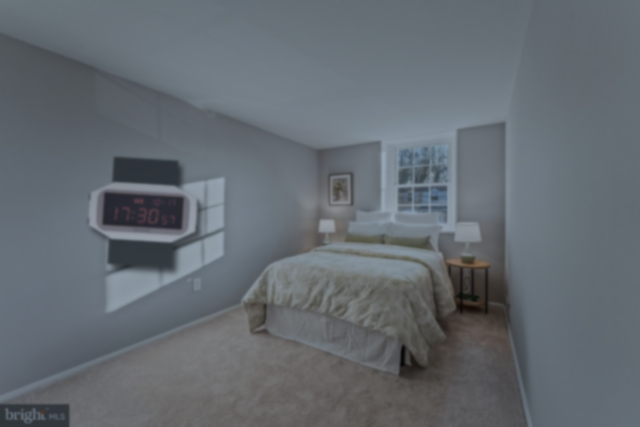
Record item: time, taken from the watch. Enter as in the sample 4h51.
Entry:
17h30
